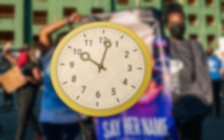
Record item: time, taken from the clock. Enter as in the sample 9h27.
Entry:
10h02
